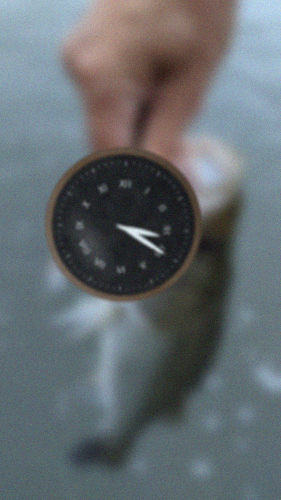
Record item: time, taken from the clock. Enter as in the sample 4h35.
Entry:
3h20
